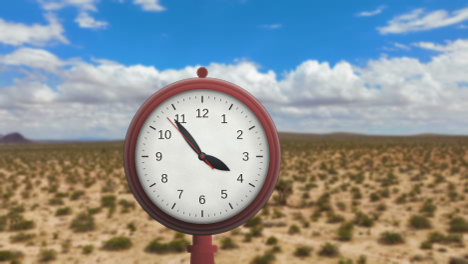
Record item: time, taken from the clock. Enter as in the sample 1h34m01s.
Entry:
3h53m53s
